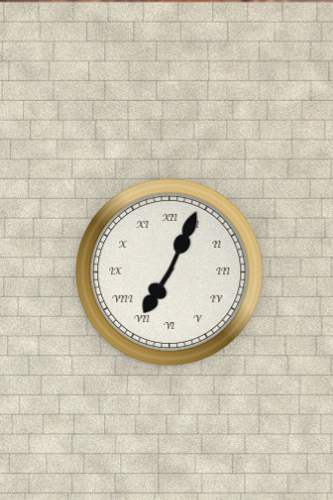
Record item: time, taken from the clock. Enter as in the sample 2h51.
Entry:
7h04
